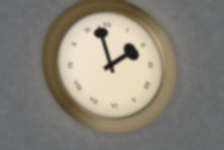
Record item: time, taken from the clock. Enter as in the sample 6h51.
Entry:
1h58
